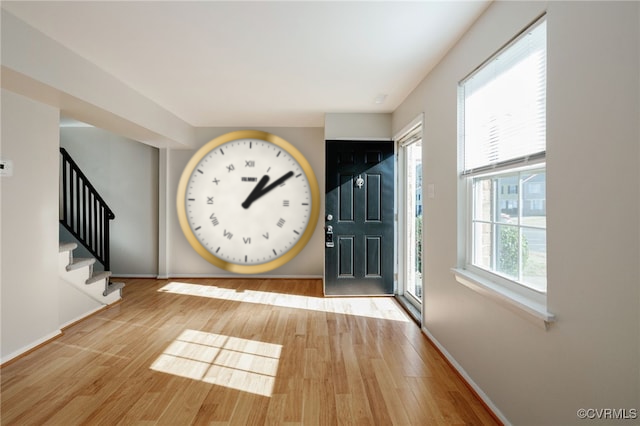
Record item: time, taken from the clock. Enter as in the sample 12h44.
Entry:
1h09
